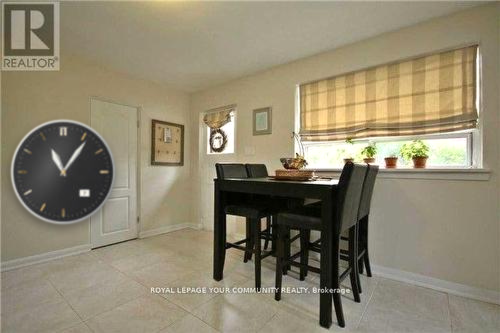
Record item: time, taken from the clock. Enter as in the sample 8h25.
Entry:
11h06
